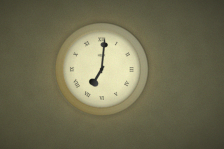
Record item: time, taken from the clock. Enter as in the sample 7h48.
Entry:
7h01
